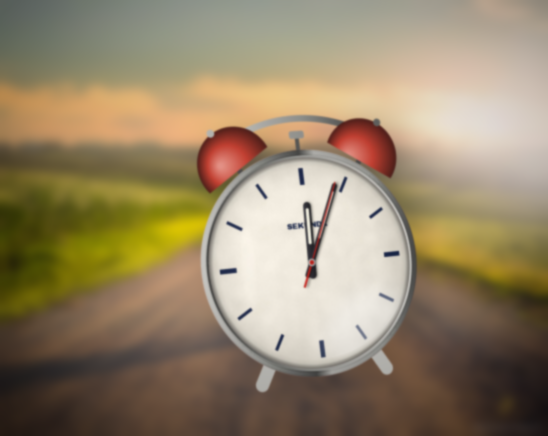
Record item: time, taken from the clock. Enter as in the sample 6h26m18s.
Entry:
12h04m04s
